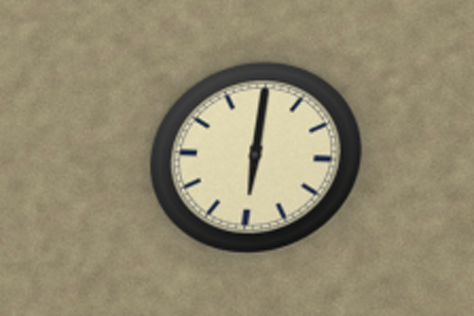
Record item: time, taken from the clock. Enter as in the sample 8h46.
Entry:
6h00
